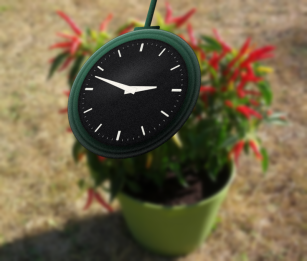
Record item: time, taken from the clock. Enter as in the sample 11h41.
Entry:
2h48
